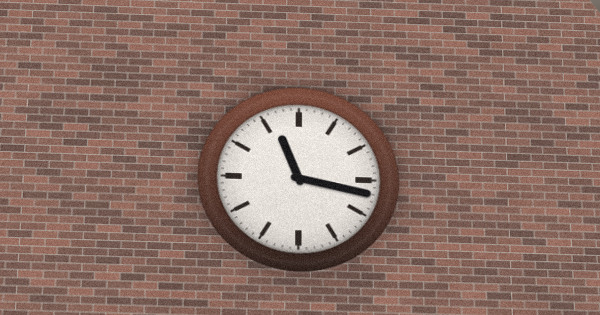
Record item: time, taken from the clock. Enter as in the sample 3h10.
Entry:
11h17
